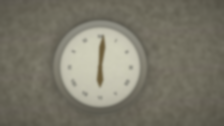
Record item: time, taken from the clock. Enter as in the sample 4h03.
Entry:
6h01
